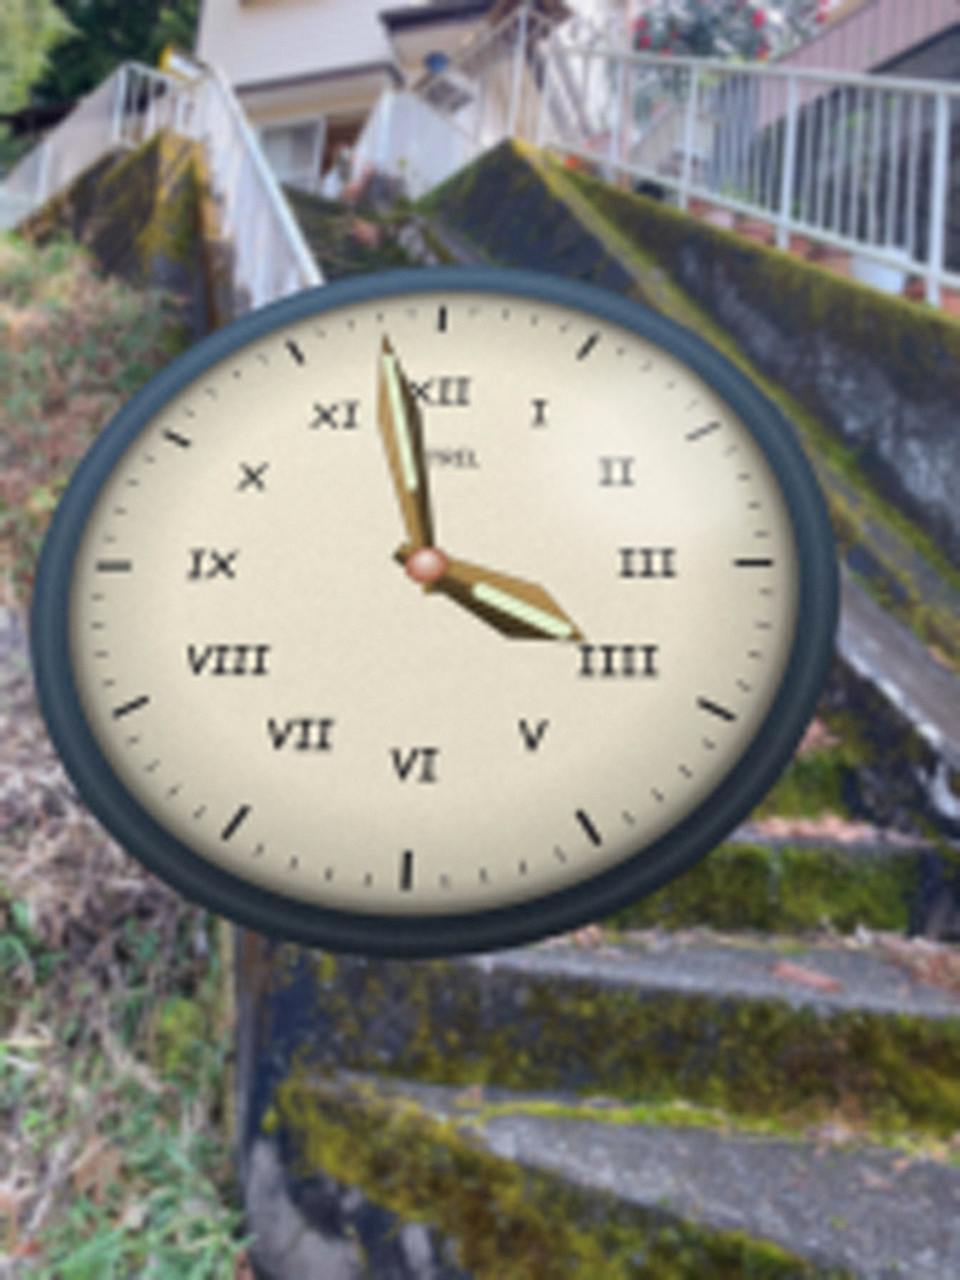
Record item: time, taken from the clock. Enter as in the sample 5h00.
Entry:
3h58
